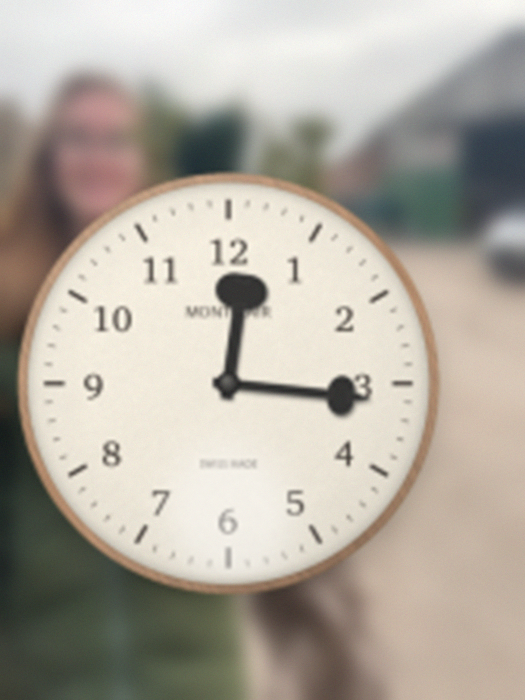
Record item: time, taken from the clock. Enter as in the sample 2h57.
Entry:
12h16
